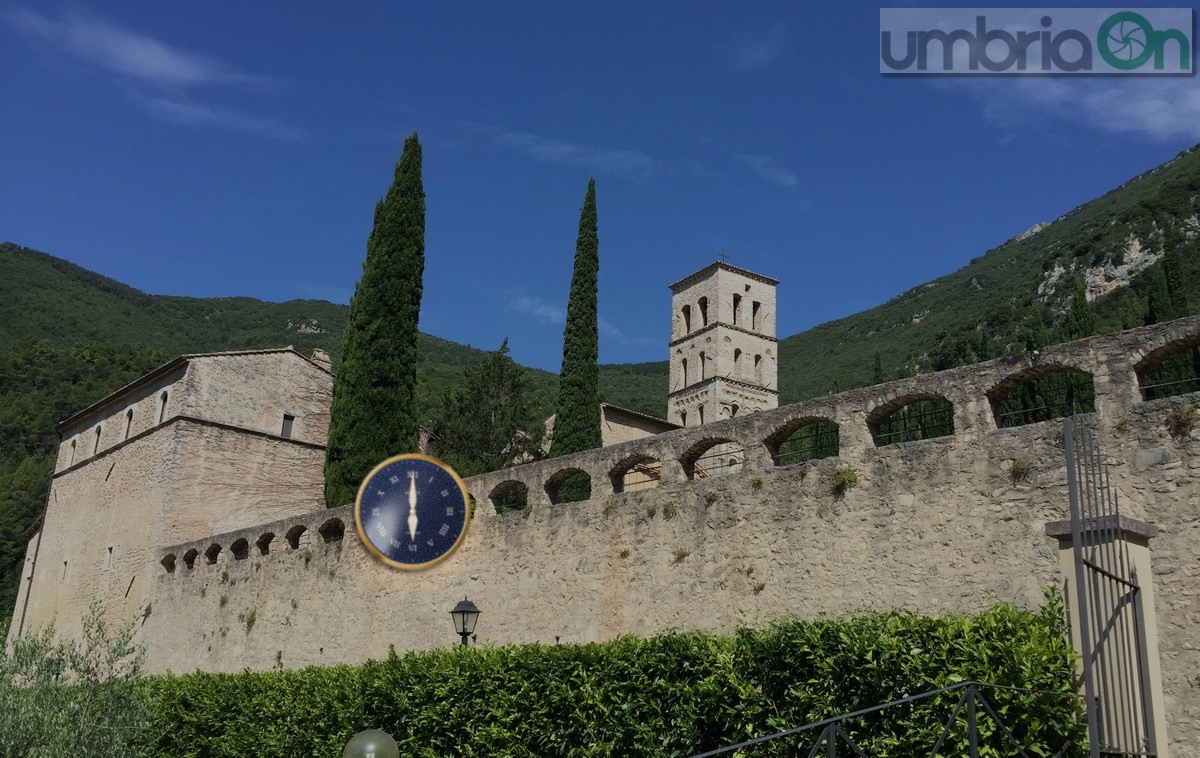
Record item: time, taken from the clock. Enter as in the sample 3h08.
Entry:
6h00
